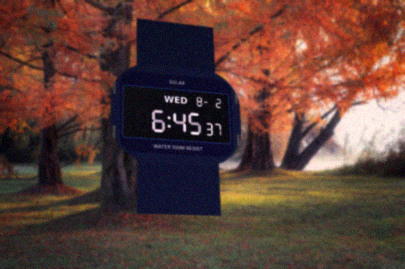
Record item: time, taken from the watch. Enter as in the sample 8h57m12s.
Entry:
6h45m37s
